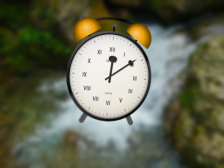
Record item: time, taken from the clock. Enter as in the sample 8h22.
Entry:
12h09
